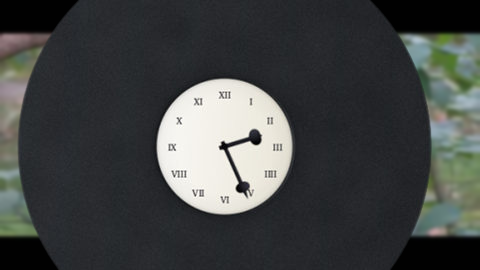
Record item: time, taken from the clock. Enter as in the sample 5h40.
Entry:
2h26
